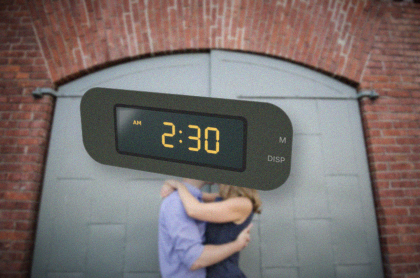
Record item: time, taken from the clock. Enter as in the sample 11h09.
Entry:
2h30
